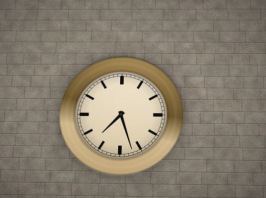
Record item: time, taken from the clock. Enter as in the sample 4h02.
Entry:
7h27
